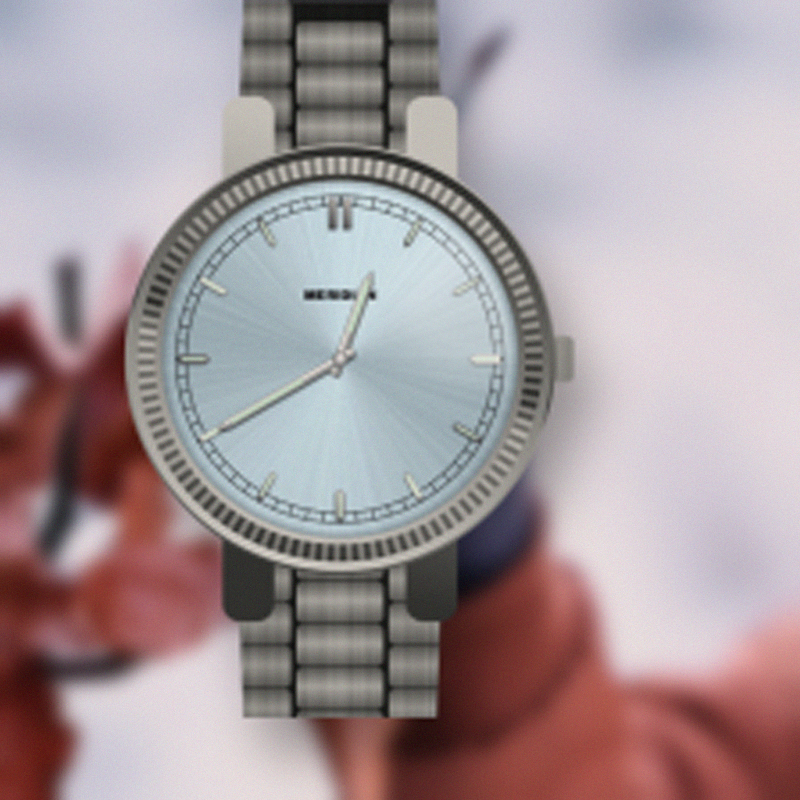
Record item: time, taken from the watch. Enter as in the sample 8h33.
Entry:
12h40
